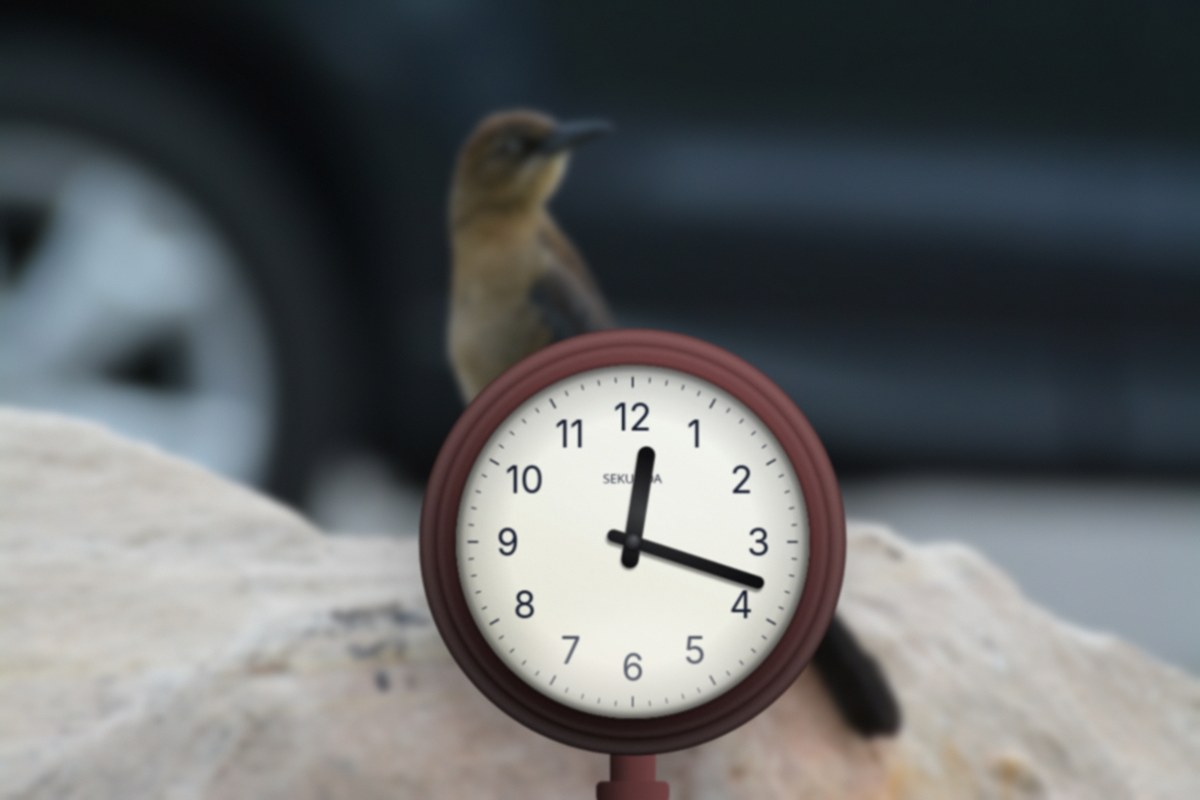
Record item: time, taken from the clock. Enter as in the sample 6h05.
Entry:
12h18
